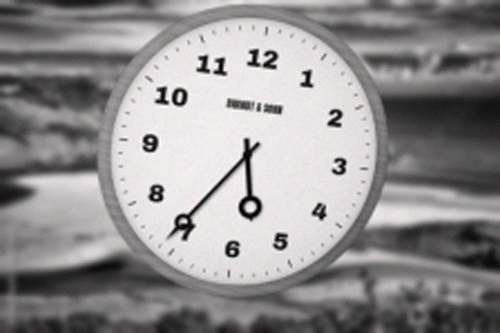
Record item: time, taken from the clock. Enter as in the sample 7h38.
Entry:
5h36
